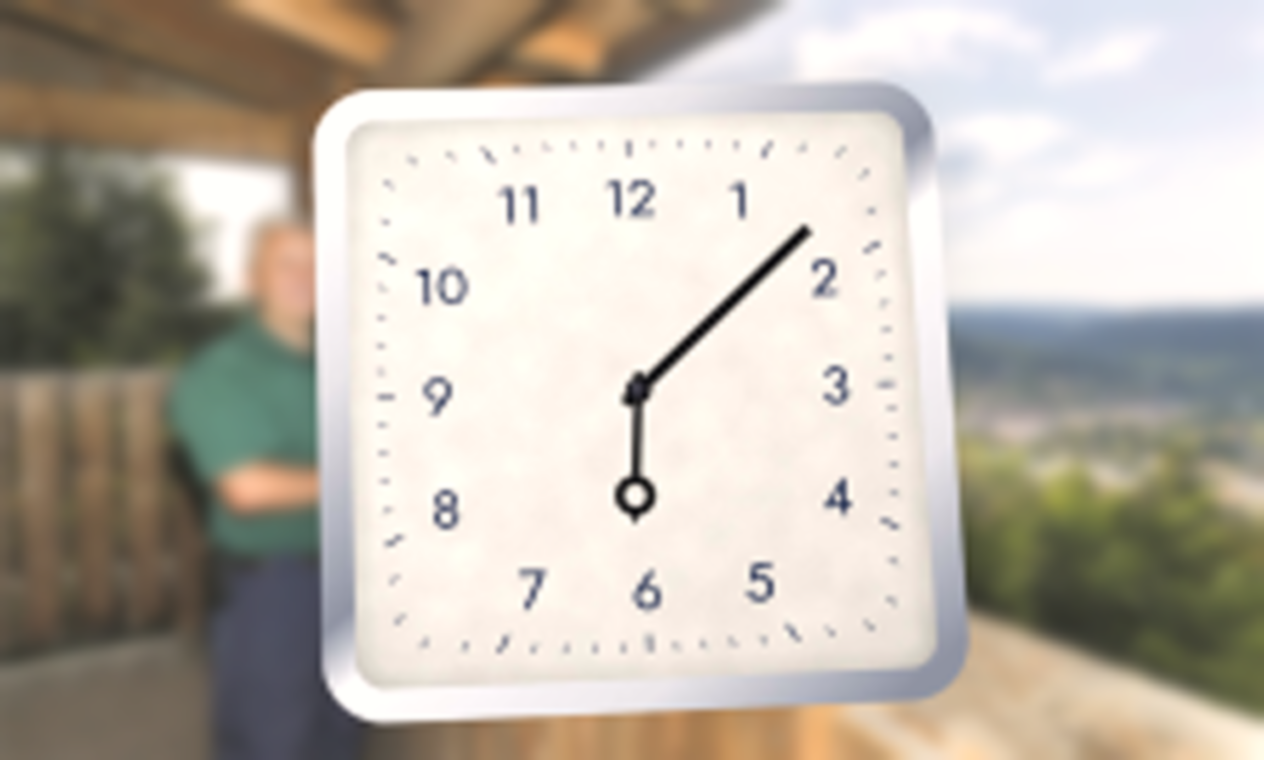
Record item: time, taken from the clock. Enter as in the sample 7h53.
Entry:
6h08
